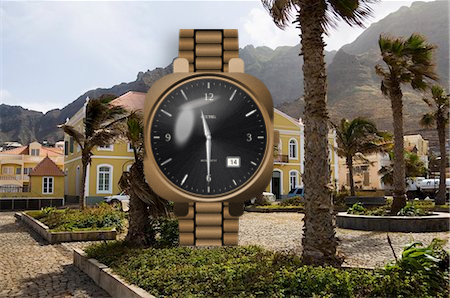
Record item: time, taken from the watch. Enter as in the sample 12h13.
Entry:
11h30
